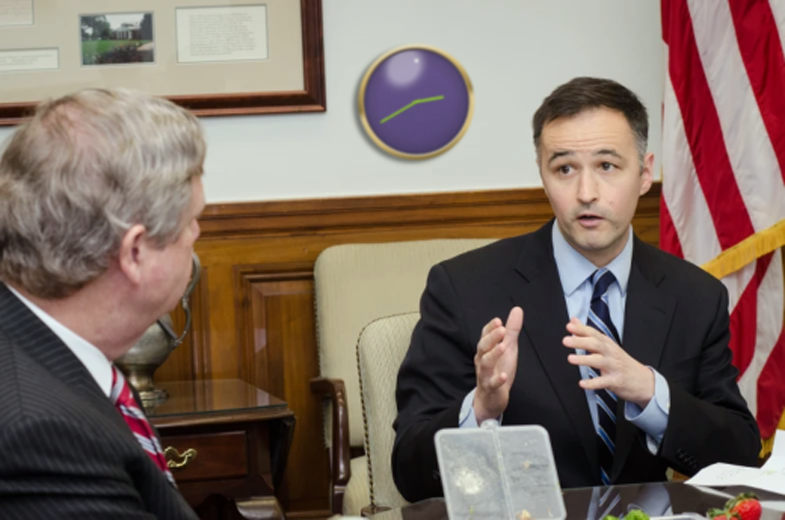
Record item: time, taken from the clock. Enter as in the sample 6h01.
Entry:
2h40
